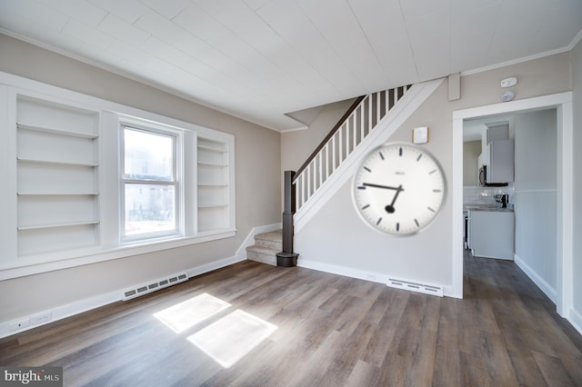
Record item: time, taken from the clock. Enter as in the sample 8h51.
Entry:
6h46
